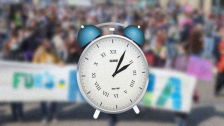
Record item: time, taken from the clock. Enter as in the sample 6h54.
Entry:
2h05
